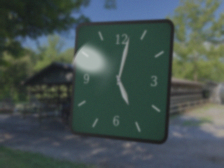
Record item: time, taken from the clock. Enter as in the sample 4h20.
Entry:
5h02
